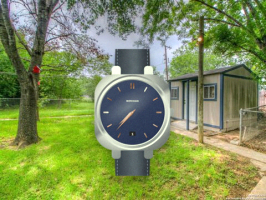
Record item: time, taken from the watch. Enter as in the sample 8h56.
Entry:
7h37
